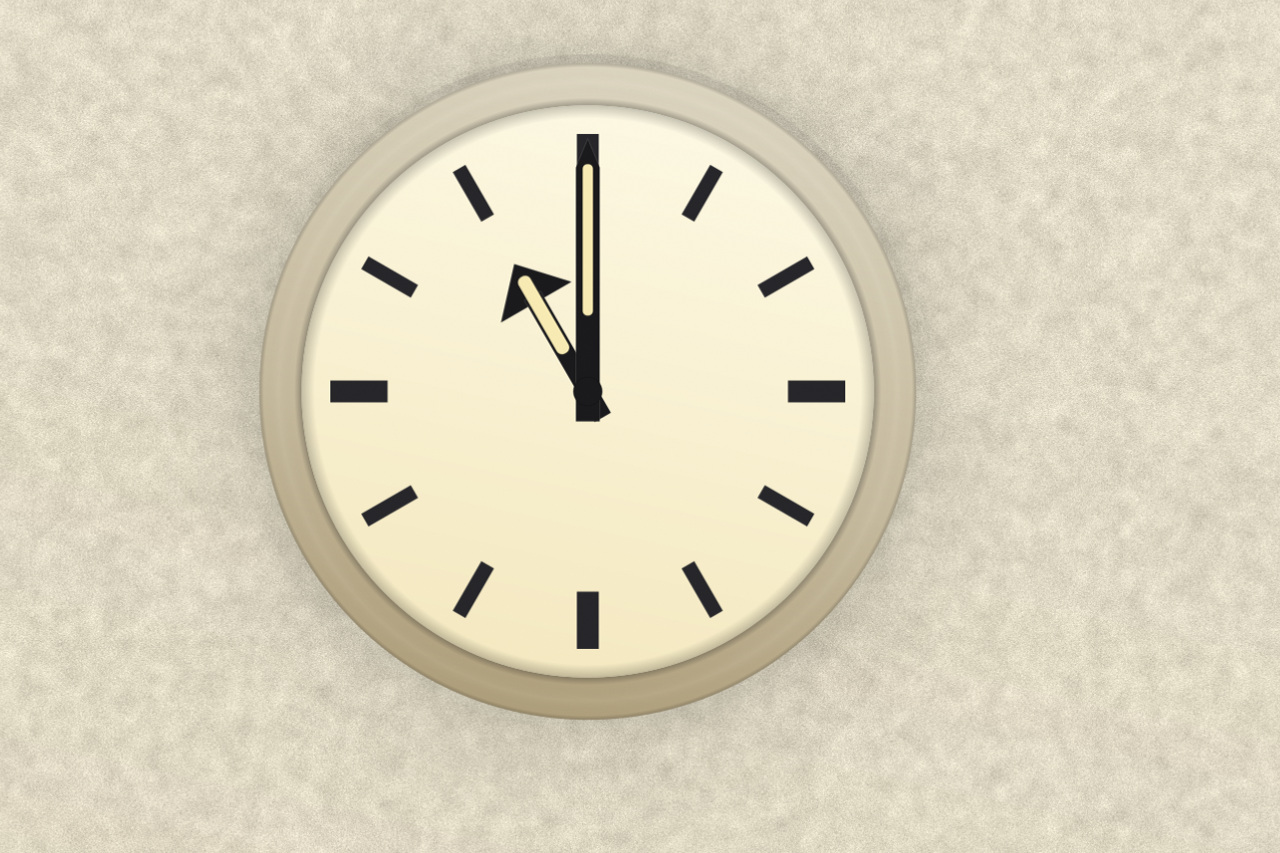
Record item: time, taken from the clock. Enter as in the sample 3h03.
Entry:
11h00
